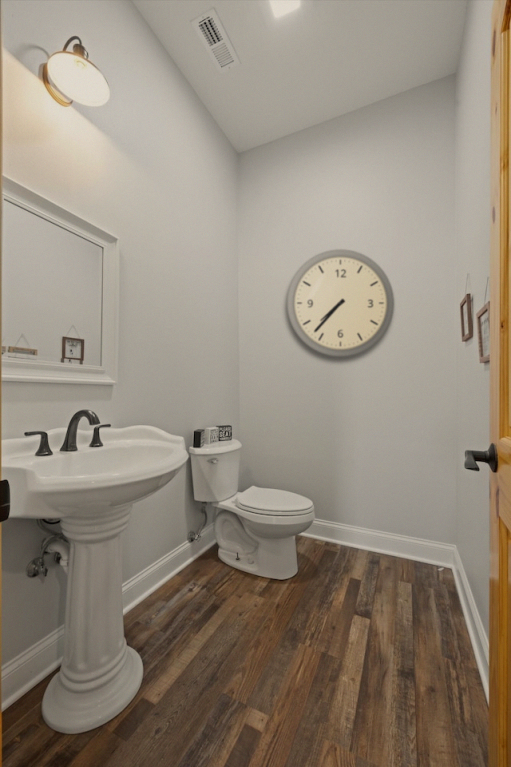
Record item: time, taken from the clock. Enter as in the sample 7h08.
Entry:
7h37
